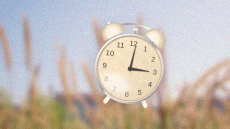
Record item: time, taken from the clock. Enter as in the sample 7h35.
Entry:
3h01
